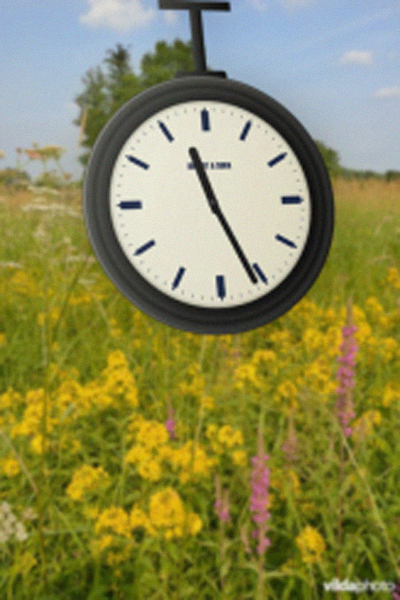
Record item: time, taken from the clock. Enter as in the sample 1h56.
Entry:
11h26
